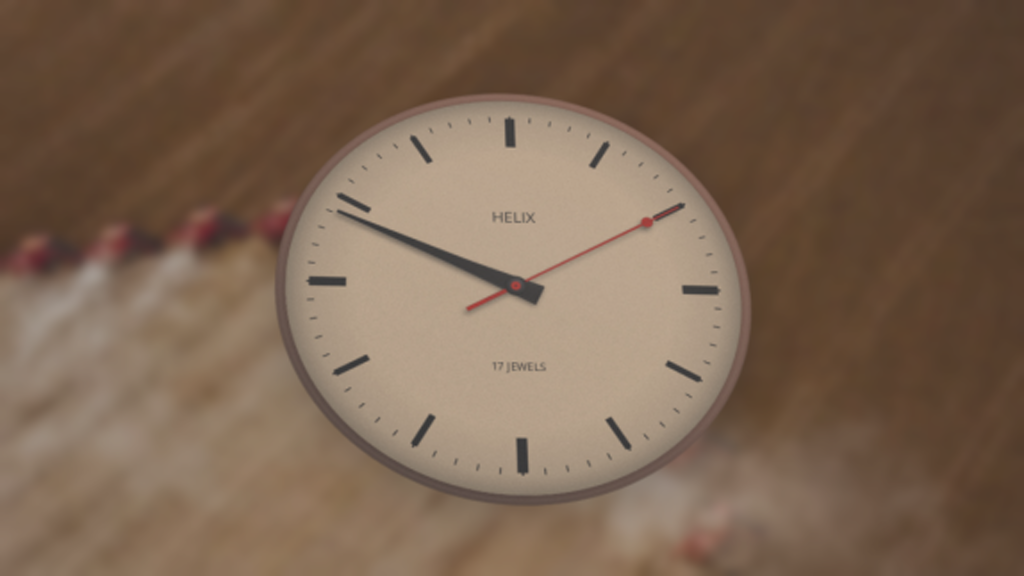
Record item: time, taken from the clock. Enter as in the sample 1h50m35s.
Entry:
9h49m10s
